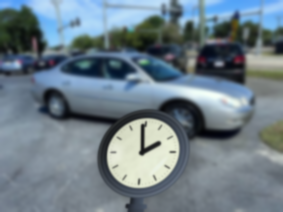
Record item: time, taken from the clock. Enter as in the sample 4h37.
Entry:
1h59
